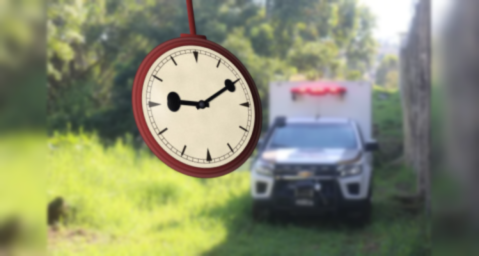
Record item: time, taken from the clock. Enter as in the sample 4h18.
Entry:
9h10
